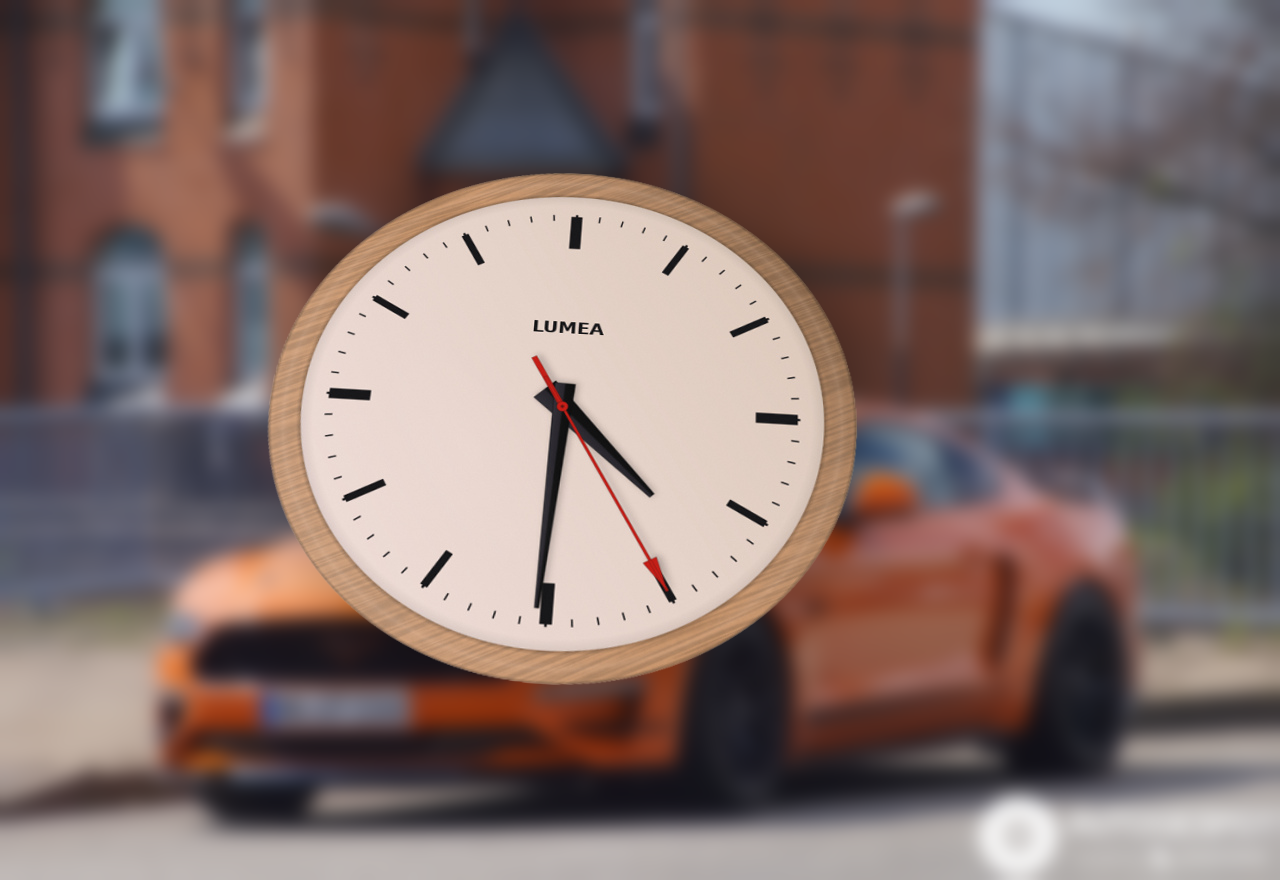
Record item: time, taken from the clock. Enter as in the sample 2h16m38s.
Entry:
4h30m25s
